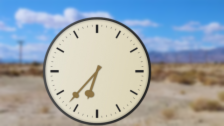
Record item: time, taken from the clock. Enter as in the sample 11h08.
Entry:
6h37
